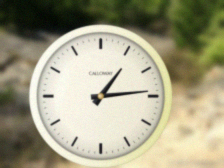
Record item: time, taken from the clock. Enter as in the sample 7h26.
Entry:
1h14
